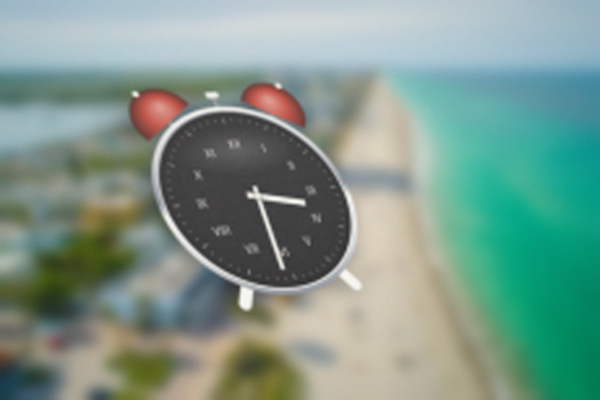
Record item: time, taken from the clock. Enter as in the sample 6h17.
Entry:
3h31
